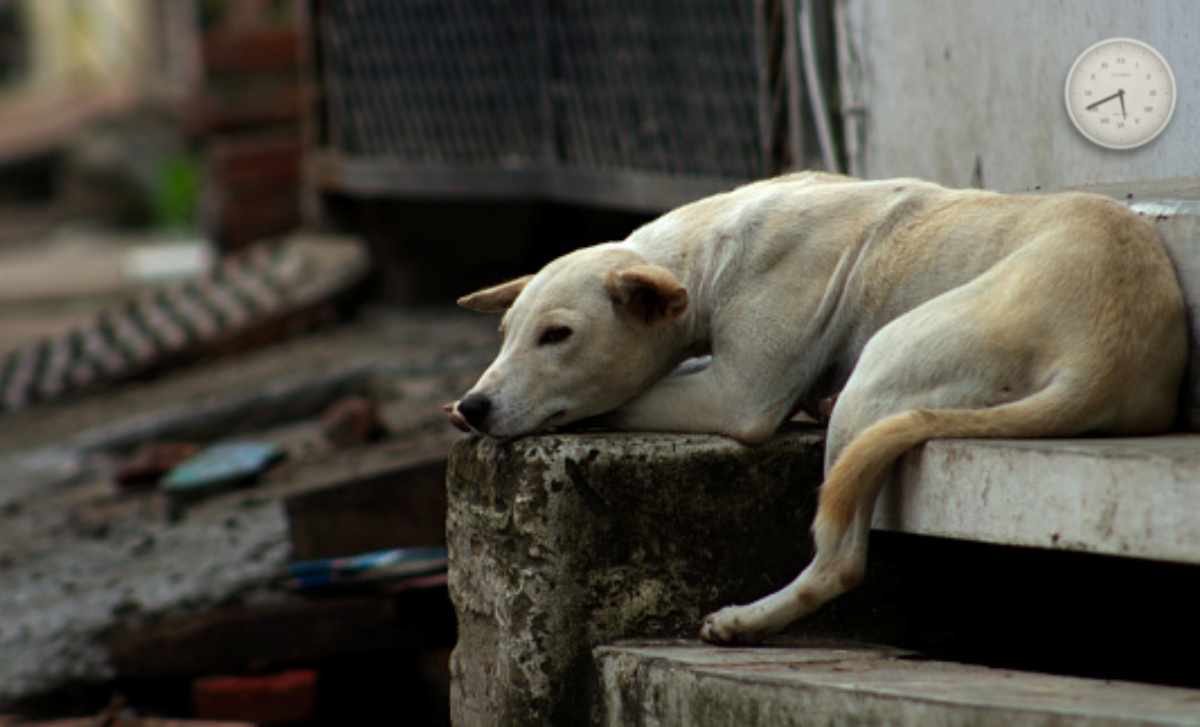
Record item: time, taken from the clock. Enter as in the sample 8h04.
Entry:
5h41
